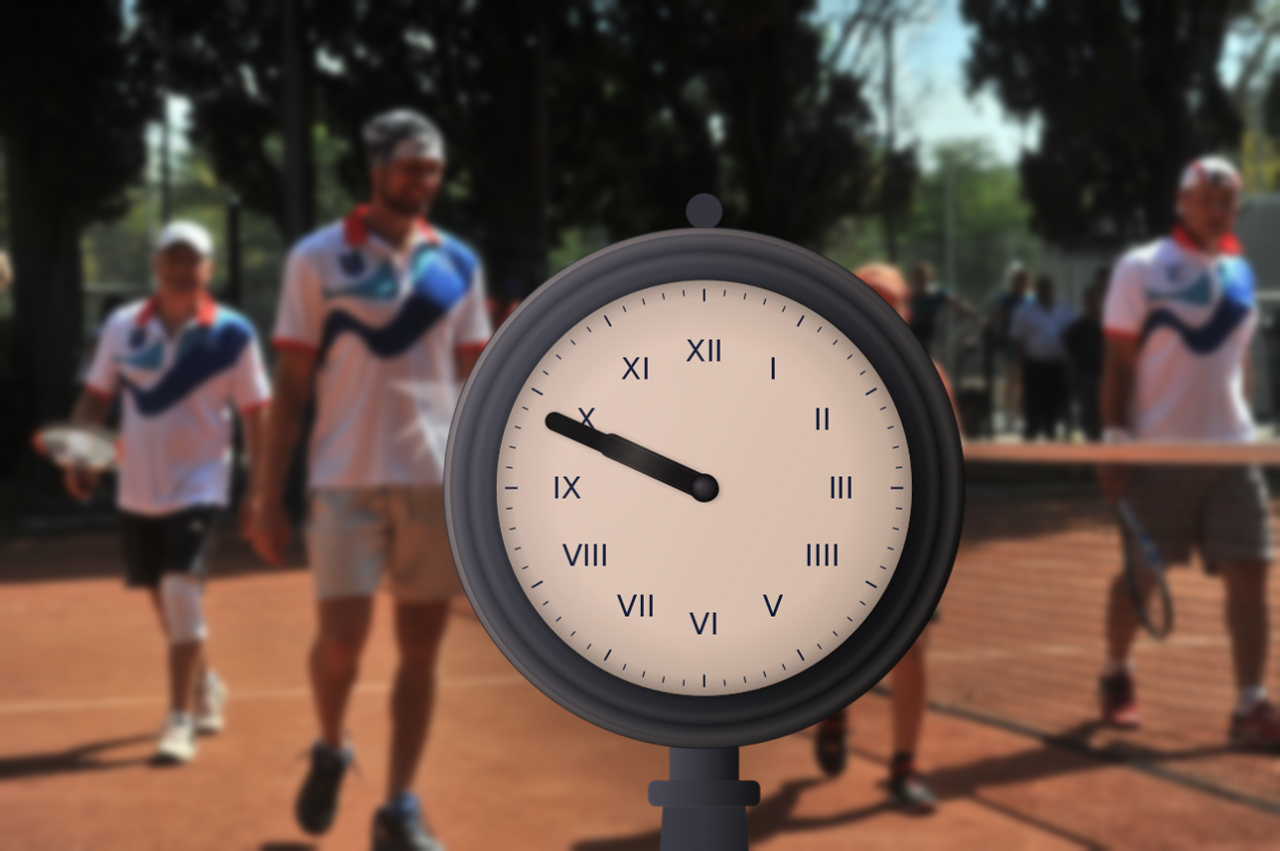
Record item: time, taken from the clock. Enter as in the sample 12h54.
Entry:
9h49
